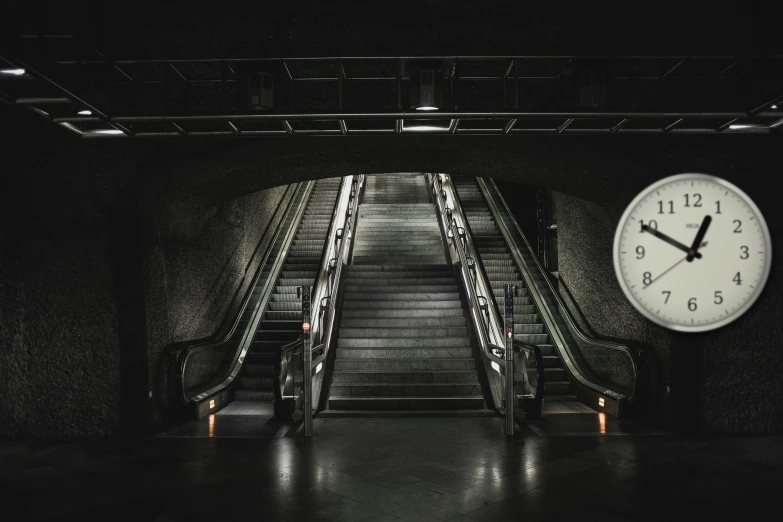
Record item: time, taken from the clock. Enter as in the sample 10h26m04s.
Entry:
12h49m39s
